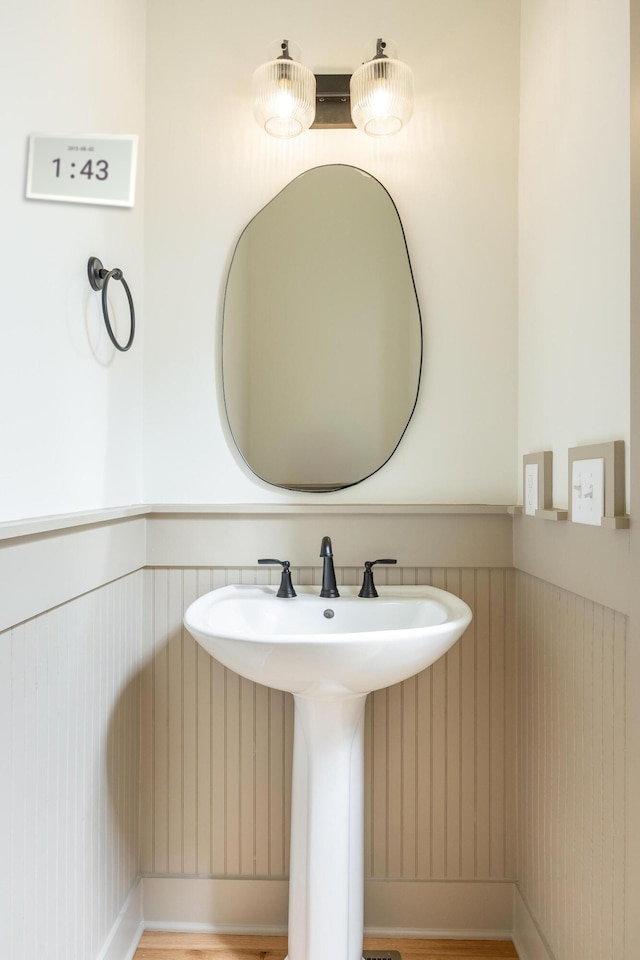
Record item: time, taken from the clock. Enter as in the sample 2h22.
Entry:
1h43
